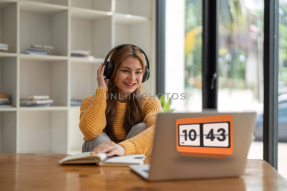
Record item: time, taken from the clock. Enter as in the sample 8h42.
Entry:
10h43
